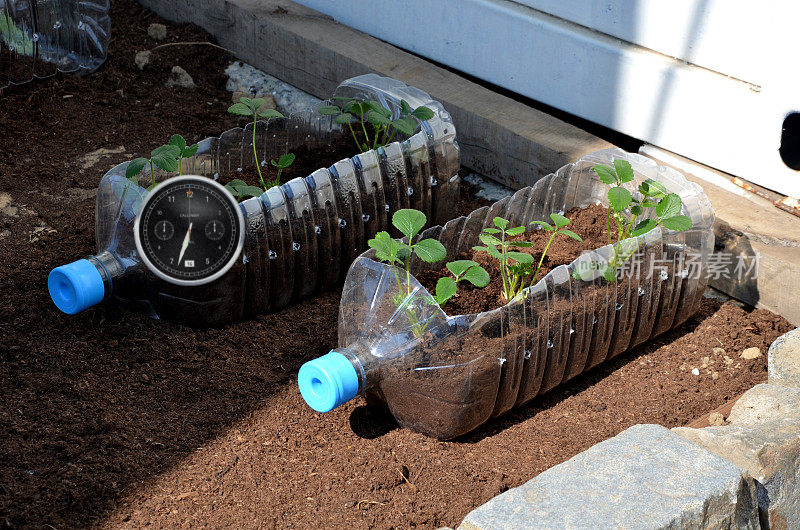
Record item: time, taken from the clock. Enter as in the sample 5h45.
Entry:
6h33
